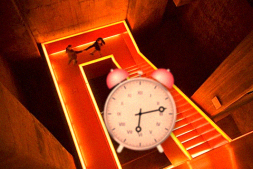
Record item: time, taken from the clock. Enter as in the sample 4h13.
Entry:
6h13
